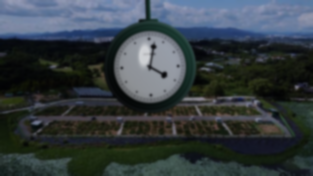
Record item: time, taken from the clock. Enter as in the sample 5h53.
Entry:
4h02
